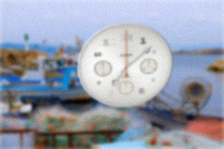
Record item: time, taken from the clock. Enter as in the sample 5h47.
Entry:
7h08
